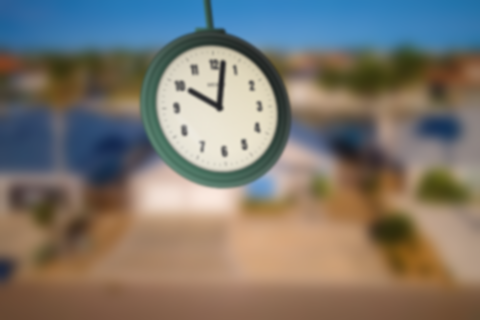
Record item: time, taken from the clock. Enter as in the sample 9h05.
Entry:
10h02
